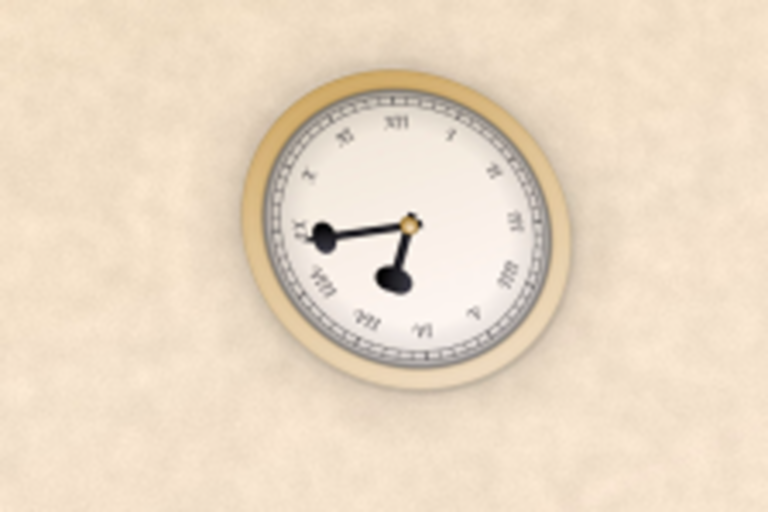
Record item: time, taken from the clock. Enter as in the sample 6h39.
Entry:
6h44
